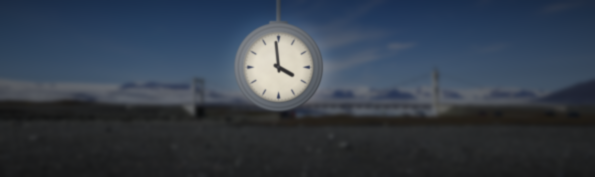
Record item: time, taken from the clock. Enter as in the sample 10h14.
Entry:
3h59
